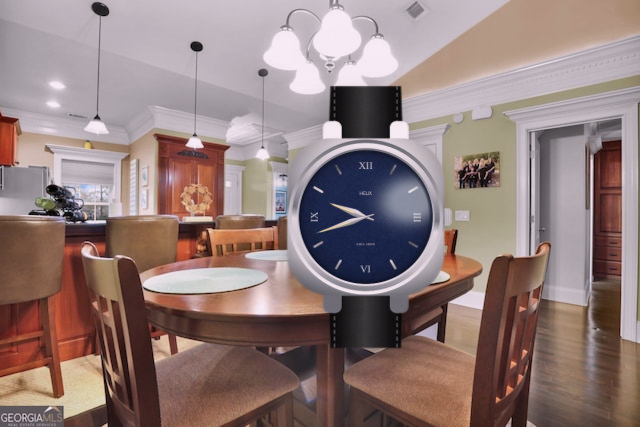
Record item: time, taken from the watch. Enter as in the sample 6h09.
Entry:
9h42
